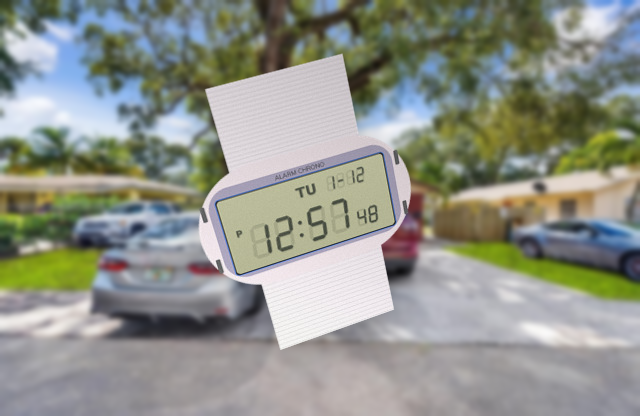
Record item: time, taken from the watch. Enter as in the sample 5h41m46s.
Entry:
12h57m48s
